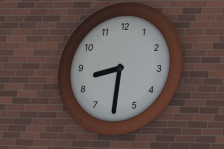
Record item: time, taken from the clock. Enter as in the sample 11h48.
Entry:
8h30
